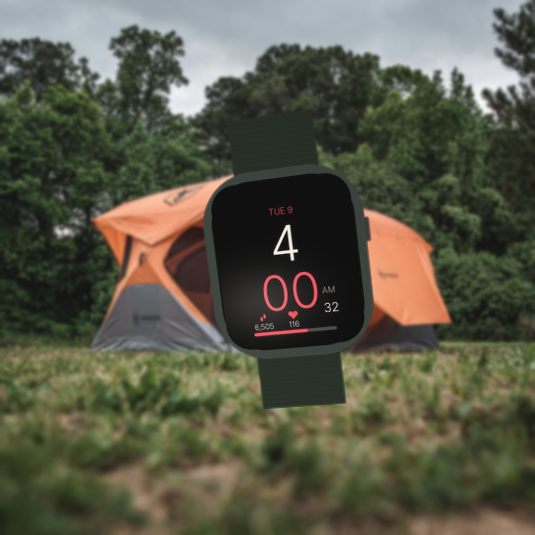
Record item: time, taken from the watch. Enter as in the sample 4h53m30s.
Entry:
4h00m32s
